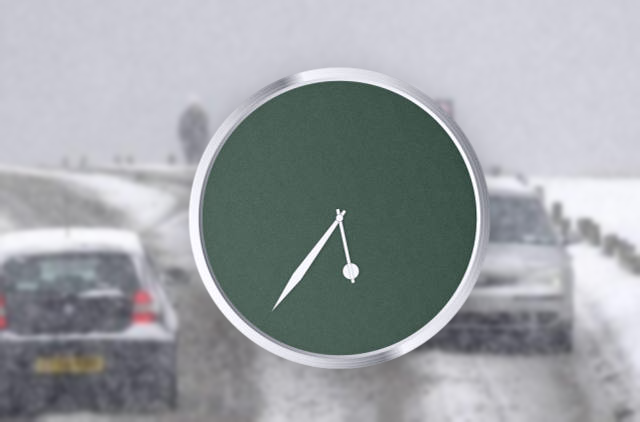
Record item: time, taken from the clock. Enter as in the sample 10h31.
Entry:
5h36
